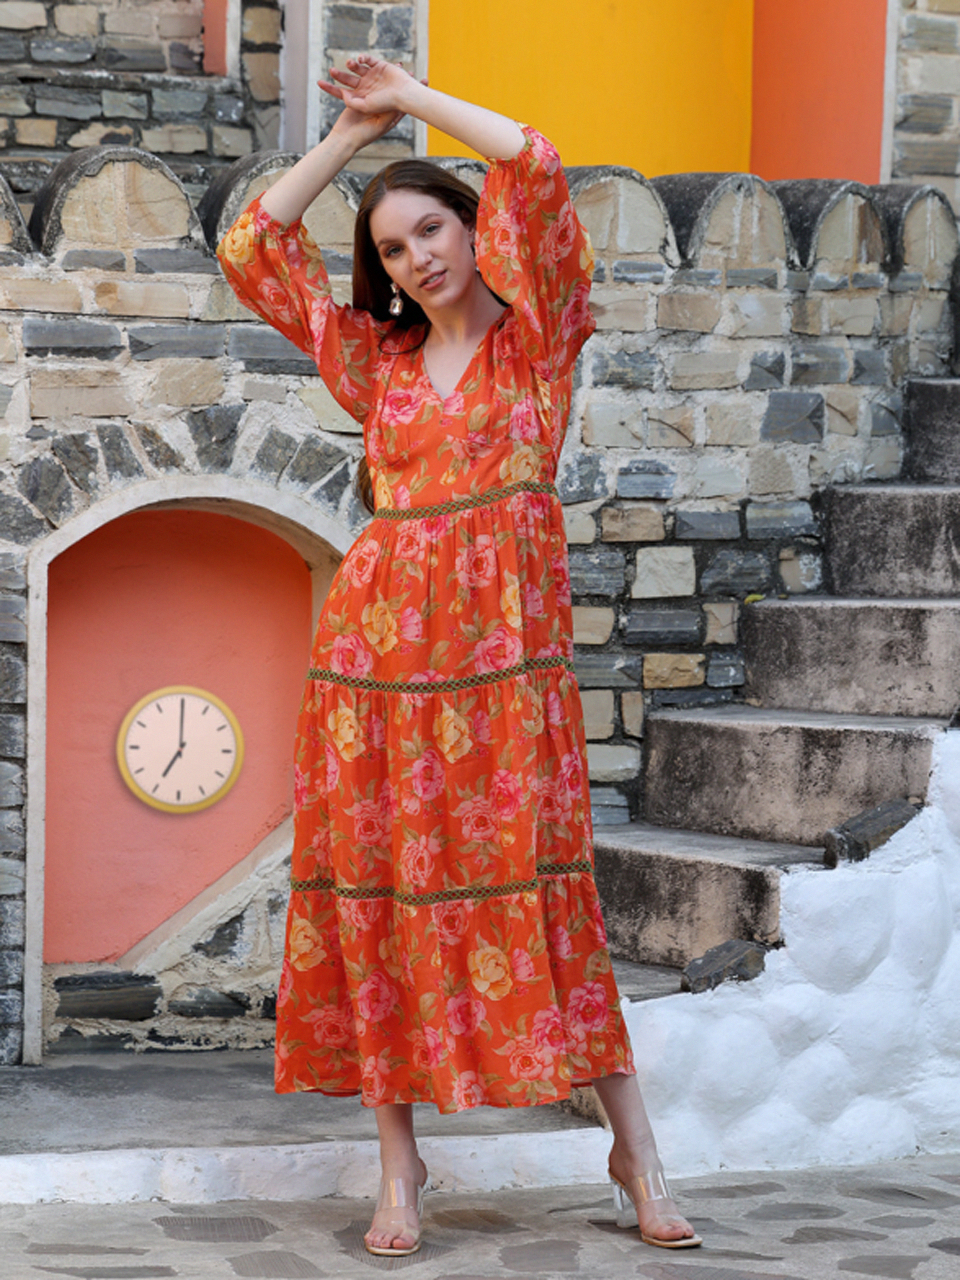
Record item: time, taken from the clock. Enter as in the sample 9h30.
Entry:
7h00
